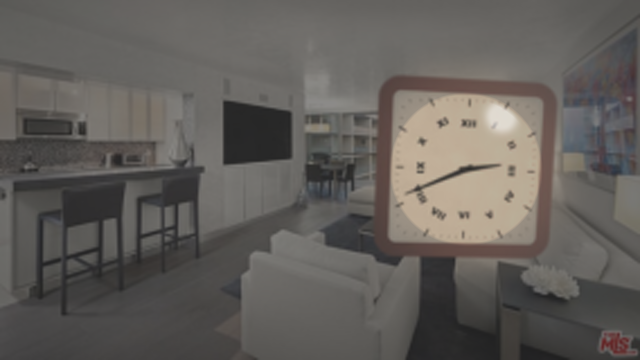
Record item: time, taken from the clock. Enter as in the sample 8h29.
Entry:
2h41
